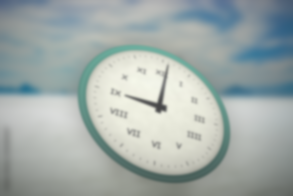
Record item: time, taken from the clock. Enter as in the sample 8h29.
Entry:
9h01
